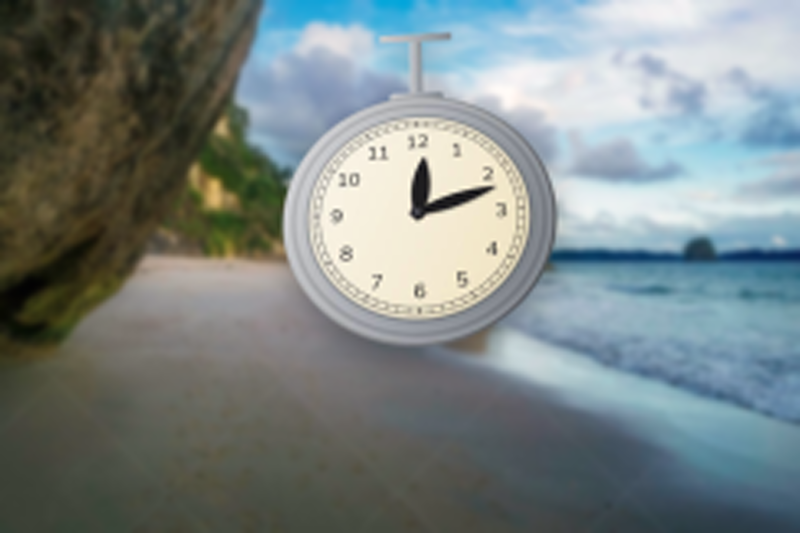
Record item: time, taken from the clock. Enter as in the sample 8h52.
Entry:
12h12
